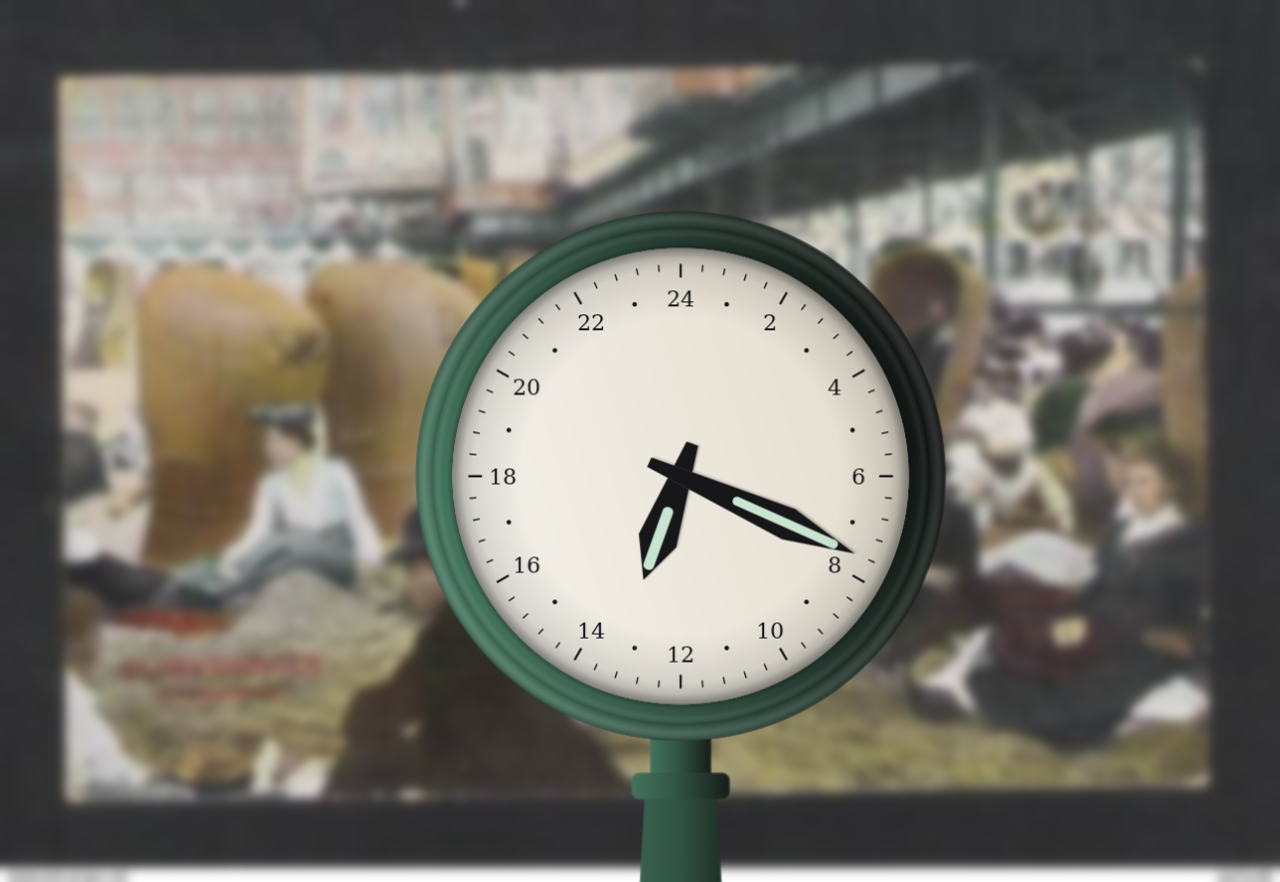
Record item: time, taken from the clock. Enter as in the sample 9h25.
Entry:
13h19
